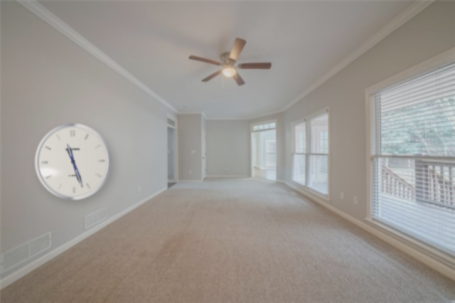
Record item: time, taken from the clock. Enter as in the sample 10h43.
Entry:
11h27
